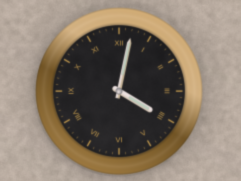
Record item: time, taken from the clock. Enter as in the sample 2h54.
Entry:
4h02
